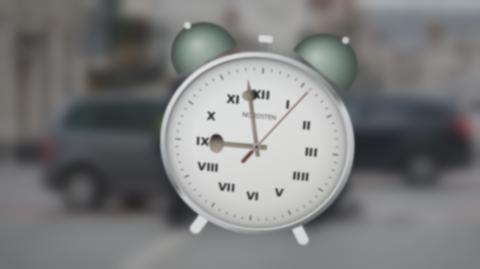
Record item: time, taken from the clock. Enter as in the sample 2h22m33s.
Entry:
8h58m06s
